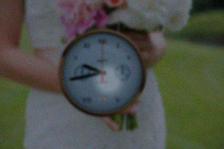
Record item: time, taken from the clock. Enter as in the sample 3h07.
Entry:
9h43
